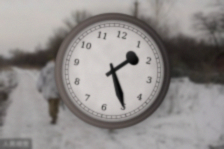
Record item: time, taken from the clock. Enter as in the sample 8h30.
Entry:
1h25
